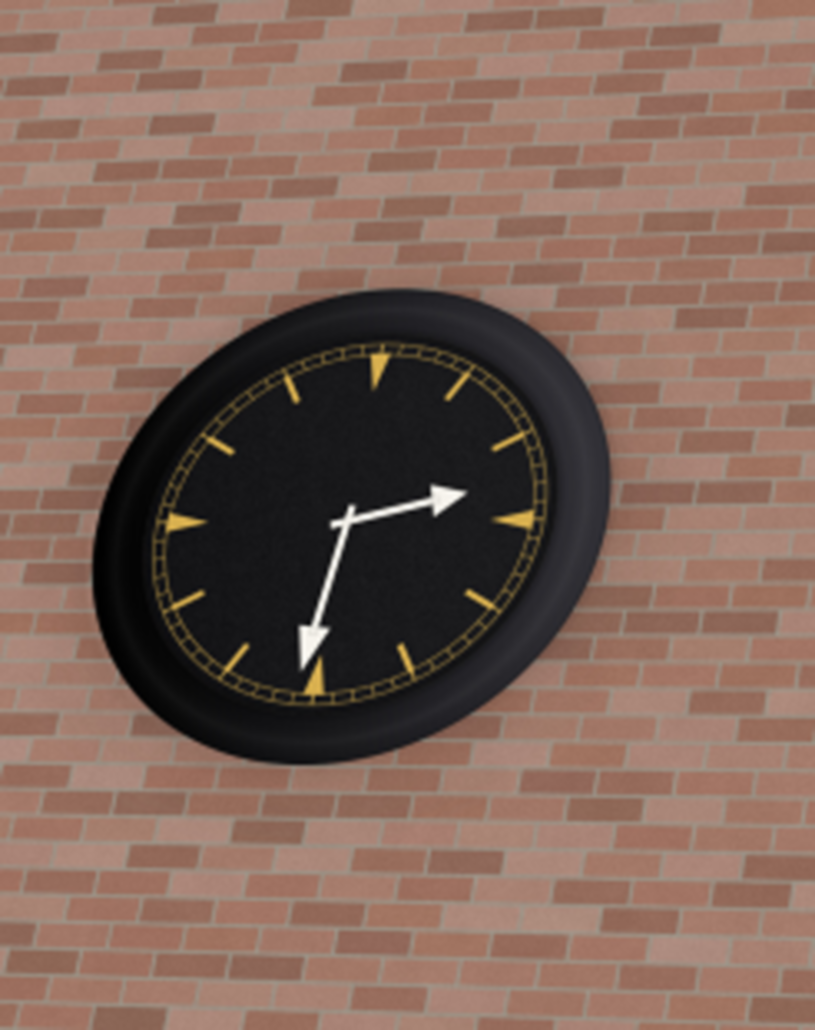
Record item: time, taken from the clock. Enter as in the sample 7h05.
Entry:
2h31
